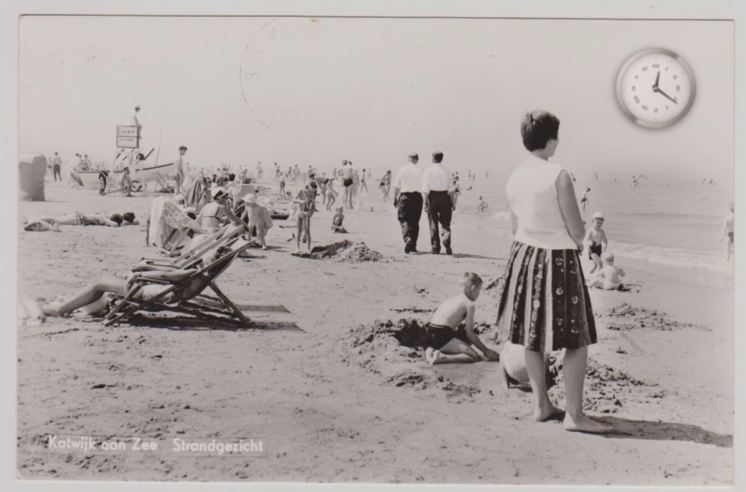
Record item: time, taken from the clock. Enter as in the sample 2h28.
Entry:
12h21
